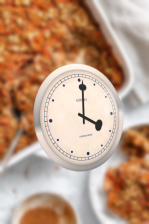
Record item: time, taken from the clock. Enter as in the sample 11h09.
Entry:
4h01
